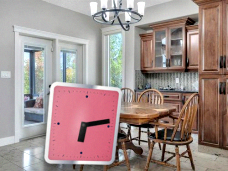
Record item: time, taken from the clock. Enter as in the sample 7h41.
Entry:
6h13
